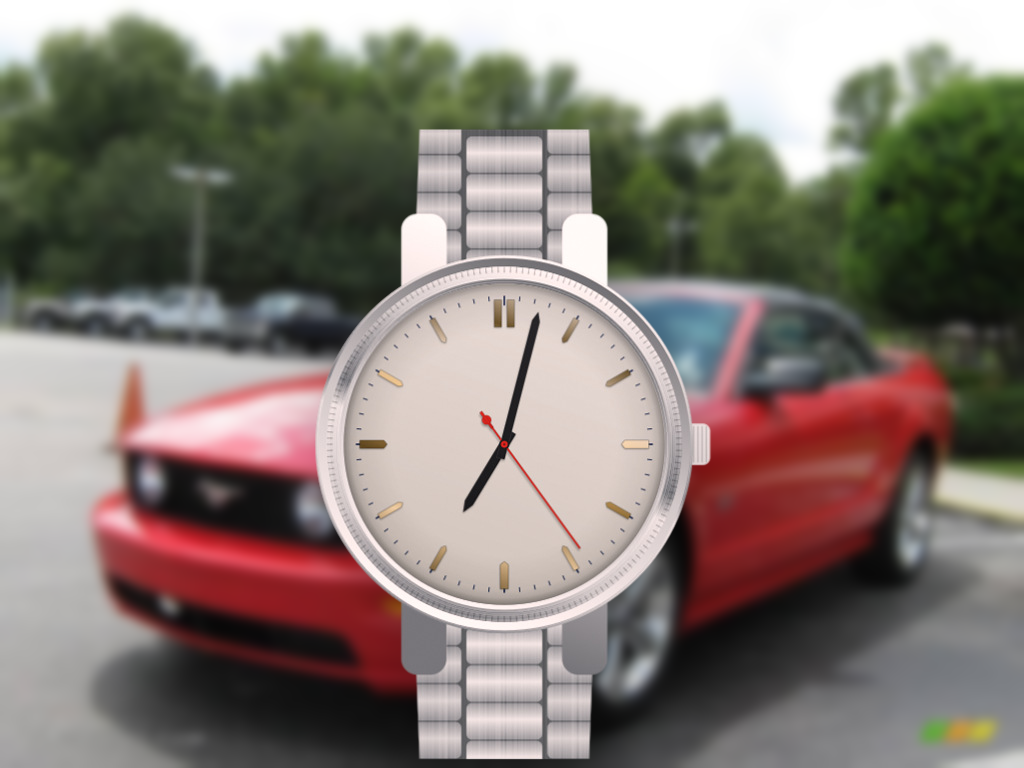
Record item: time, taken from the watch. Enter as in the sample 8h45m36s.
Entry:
7h02m24s
